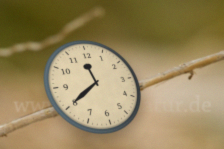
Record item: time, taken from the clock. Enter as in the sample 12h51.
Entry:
11h40
